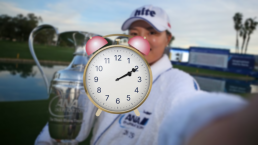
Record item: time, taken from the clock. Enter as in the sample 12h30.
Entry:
2h10
